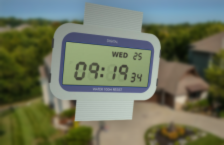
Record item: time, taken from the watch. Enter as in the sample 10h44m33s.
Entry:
9h19m34s
